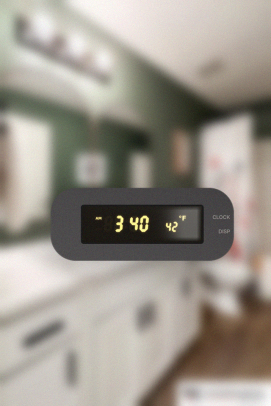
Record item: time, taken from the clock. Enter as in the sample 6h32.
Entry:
3h40
